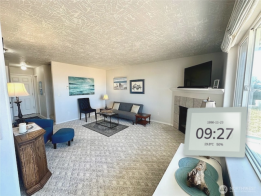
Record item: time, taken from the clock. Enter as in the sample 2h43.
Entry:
9h27
